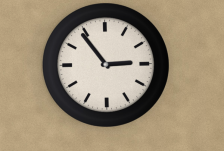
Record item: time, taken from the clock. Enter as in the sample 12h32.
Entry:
2h54
